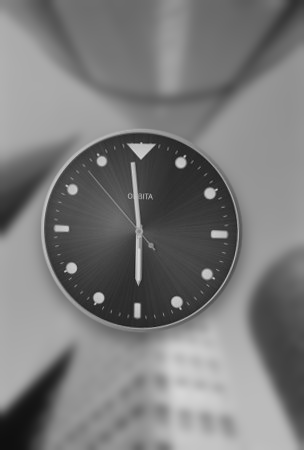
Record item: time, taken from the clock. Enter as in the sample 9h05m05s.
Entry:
5h58m53s
